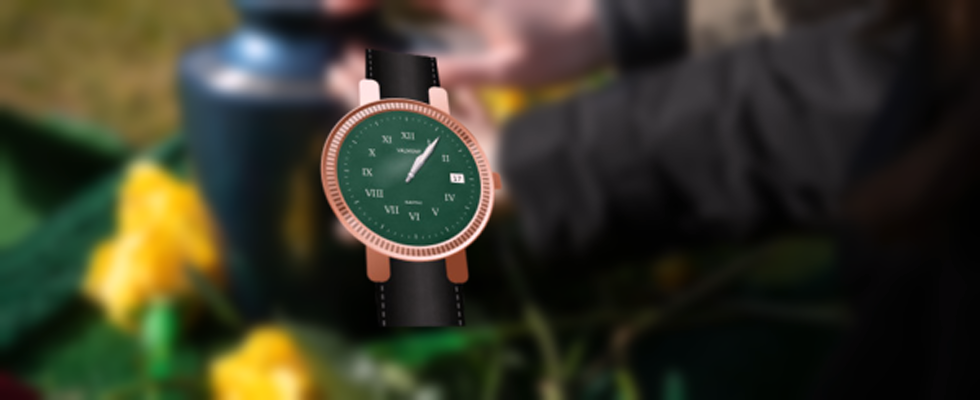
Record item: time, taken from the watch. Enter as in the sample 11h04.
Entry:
1h06
